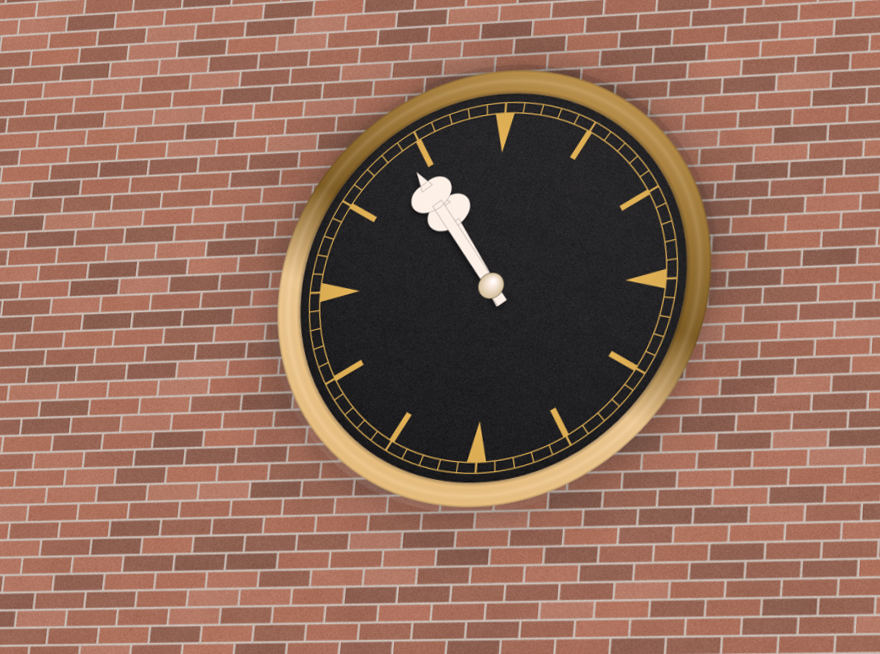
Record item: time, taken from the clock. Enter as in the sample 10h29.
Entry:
10h54
